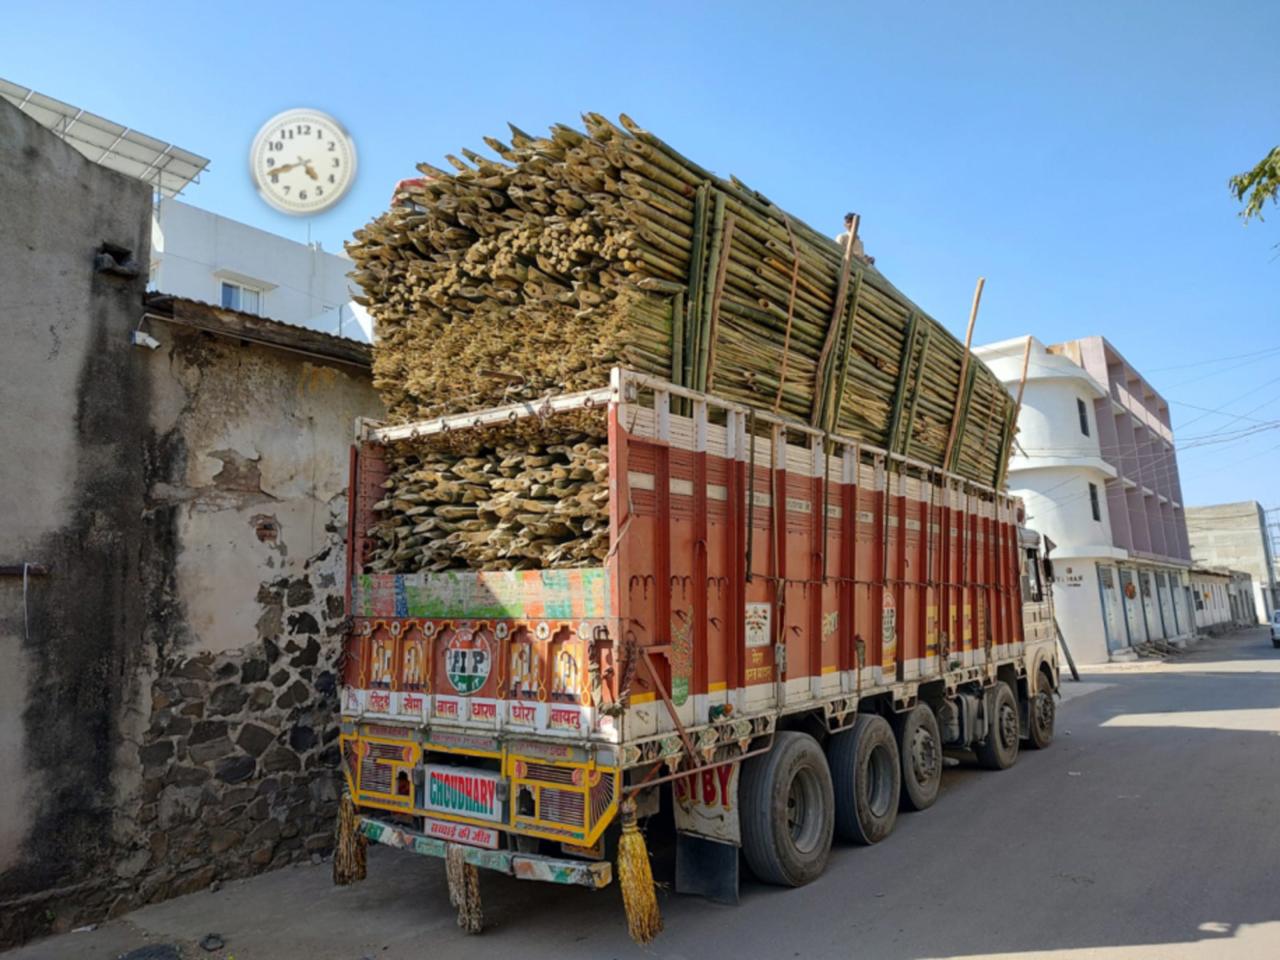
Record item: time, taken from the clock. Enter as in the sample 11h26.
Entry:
4h42
